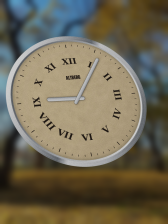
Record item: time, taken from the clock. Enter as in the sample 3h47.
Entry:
9h06
